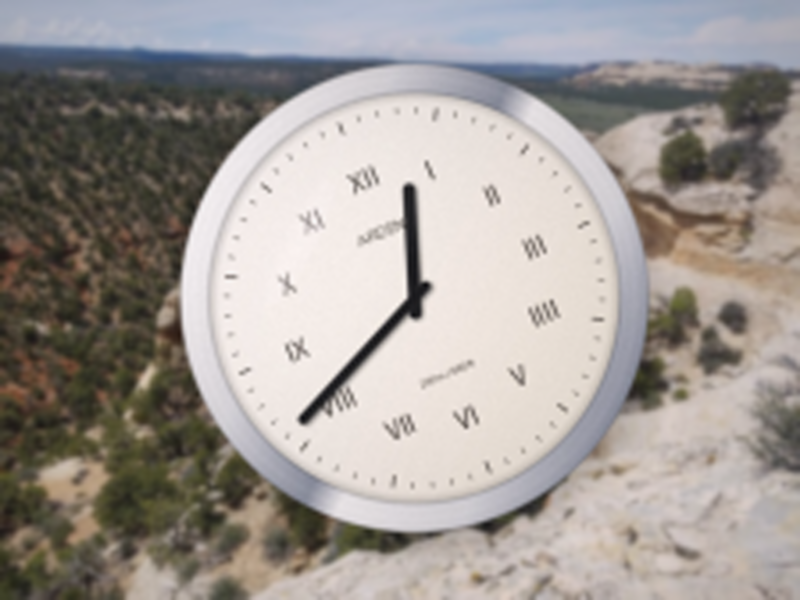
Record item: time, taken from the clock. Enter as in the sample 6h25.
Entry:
12h41
